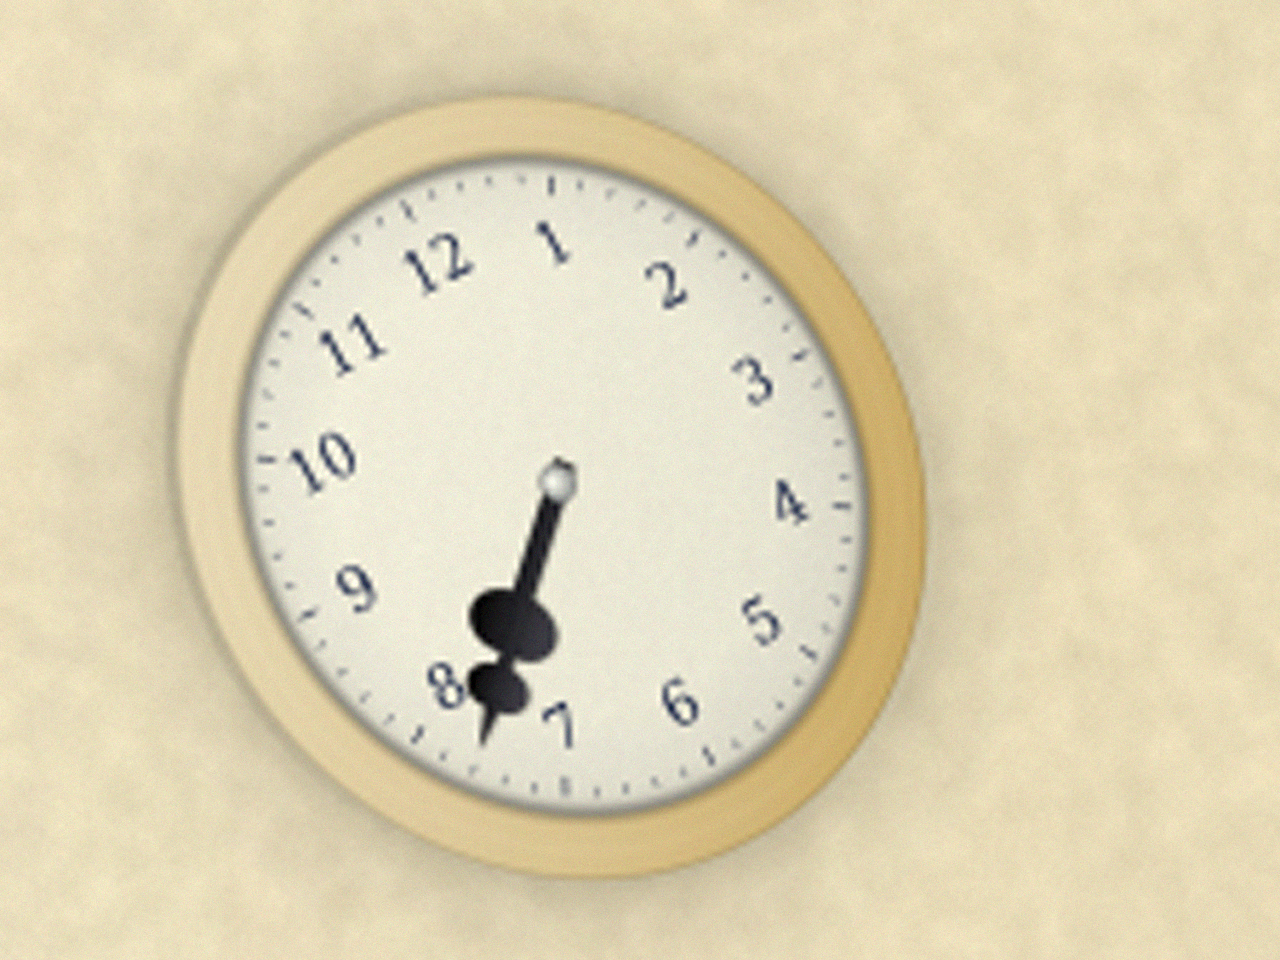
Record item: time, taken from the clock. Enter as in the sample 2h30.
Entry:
7h38
